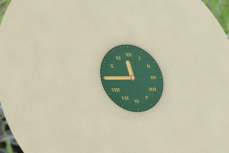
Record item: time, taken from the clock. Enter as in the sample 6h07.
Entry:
11h45
